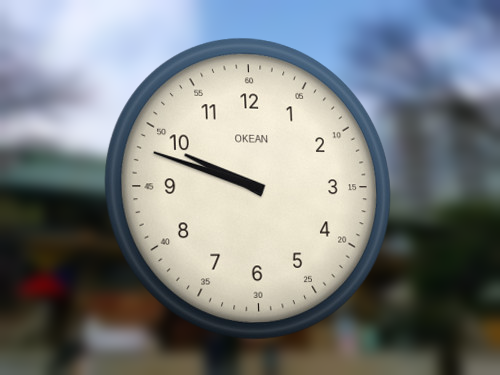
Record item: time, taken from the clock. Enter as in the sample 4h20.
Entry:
9h48
